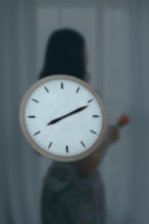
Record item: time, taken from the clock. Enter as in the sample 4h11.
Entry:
8h11
